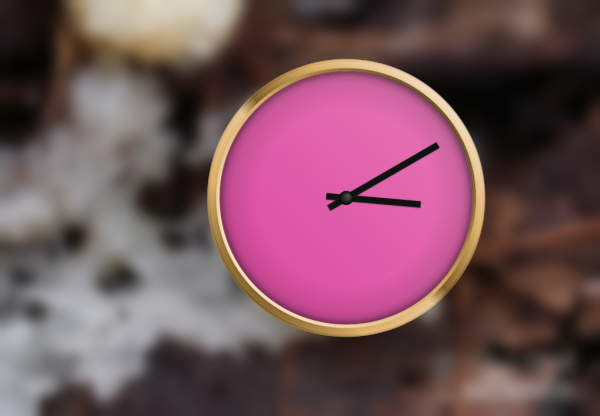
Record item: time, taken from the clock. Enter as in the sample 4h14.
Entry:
3h10
